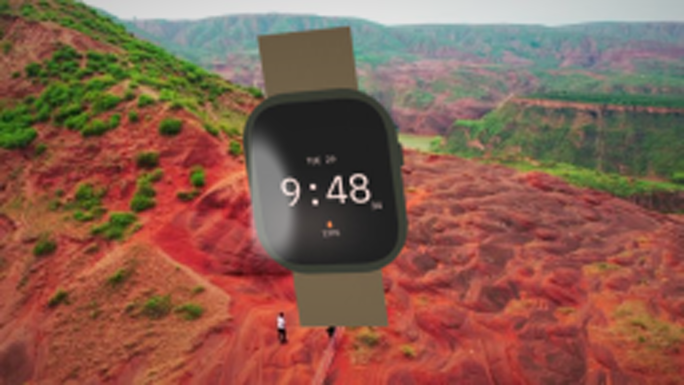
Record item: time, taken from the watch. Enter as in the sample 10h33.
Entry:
9h48
